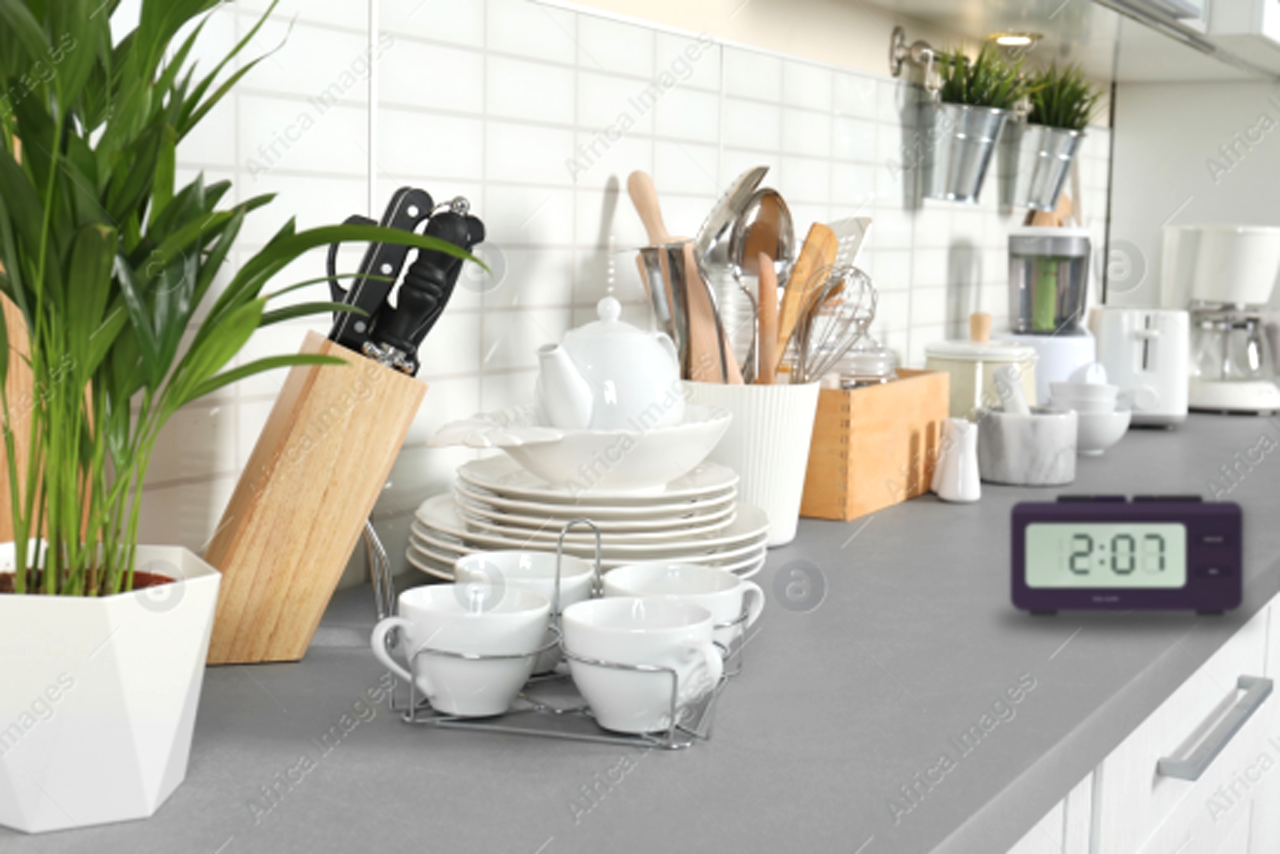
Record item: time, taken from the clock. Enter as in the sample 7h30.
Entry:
2h07
